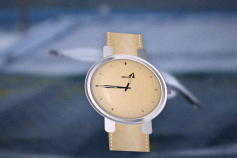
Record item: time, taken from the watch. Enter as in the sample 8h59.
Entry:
12h45
